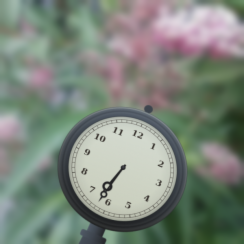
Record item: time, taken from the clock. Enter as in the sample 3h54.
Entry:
6h32
